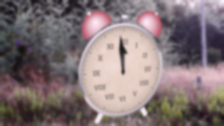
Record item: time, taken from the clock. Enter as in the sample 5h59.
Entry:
11h59
